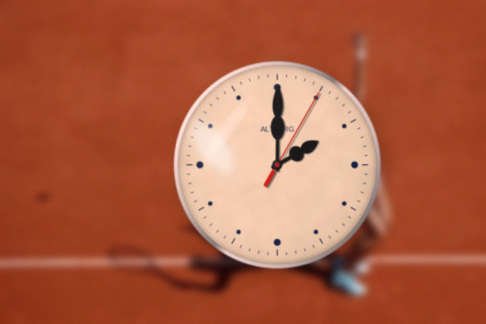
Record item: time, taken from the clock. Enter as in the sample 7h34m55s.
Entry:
2h00m05s
